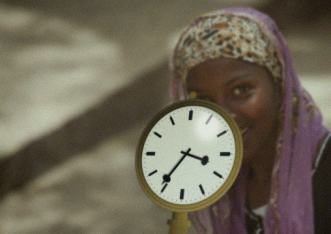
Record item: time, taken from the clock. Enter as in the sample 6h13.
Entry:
3h36
